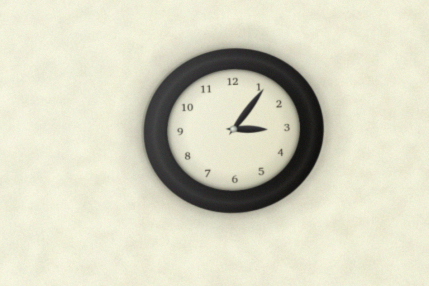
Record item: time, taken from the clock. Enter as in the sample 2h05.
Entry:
3h06
